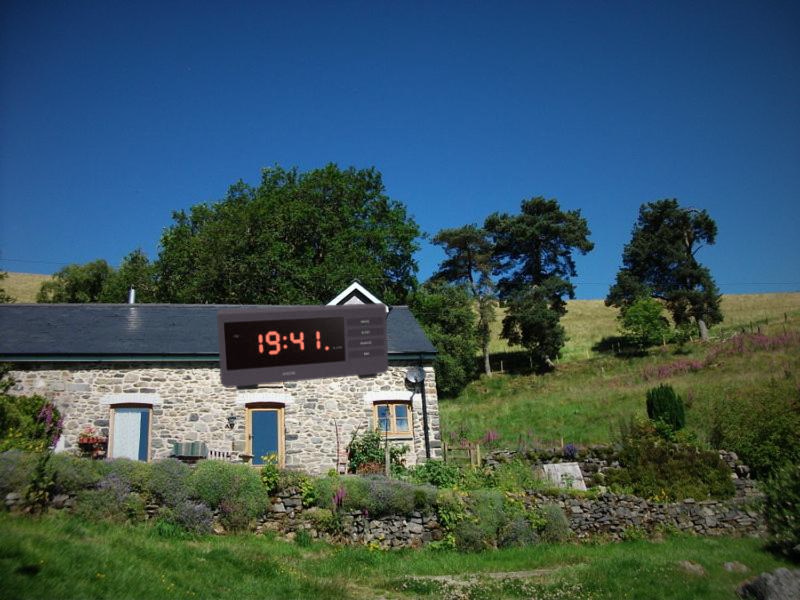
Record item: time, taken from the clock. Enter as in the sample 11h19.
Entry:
19h41
